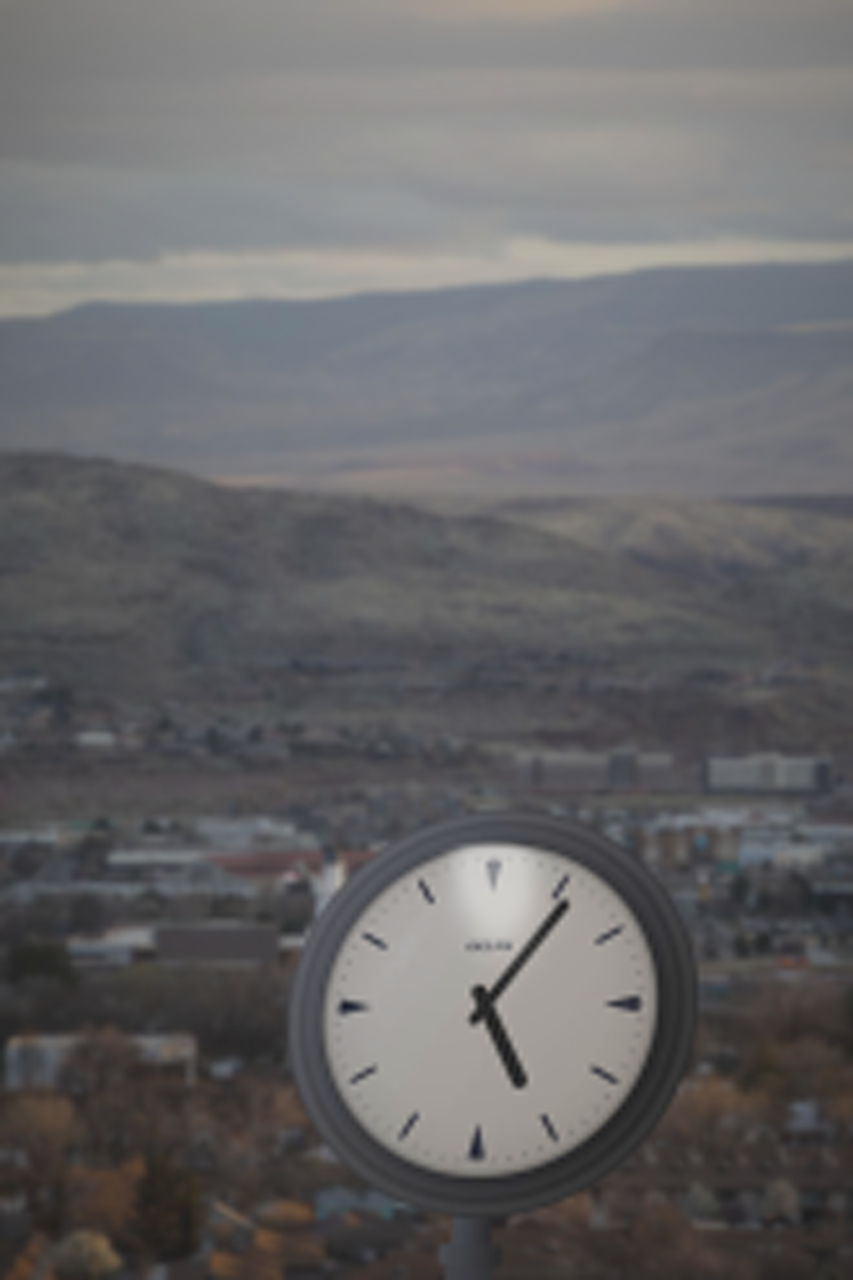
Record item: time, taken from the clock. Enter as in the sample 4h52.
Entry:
5h06
